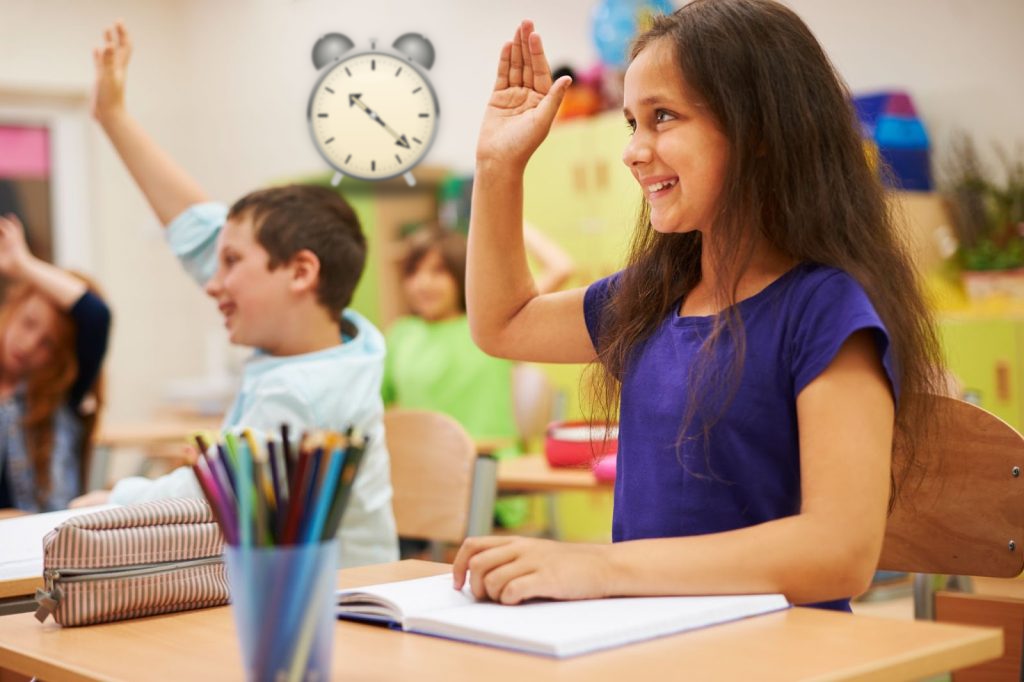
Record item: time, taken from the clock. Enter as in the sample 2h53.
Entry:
10h22
